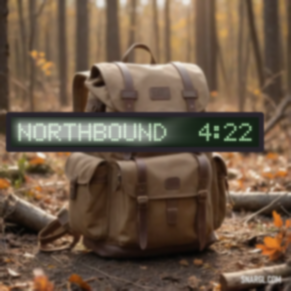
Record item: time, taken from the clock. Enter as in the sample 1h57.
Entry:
4h22
